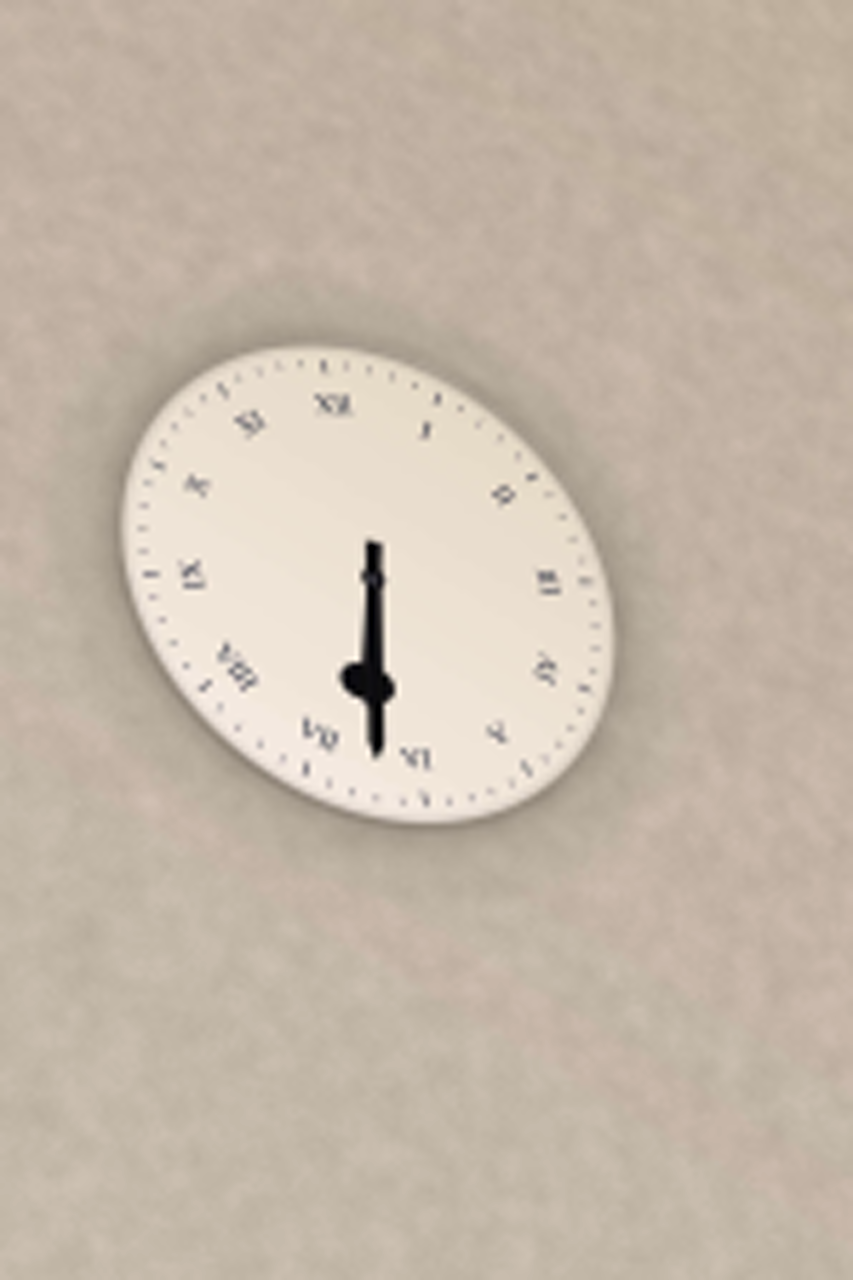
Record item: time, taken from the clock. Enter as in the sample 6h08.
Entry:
6h32
